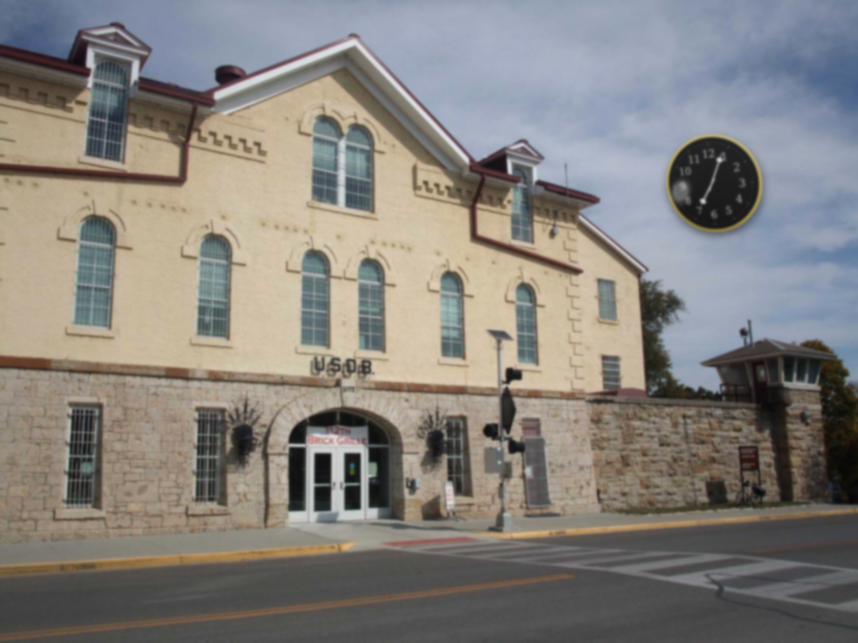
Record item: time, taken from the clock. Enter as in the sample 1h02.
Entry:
7h04
